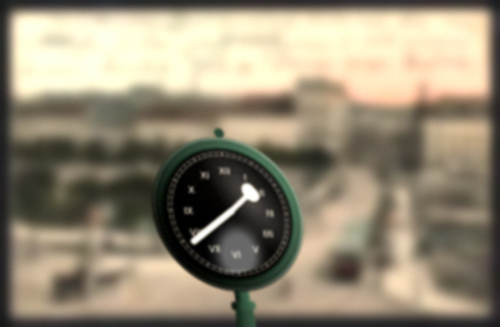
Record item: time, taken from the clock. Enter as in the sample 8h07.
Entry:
1h39
